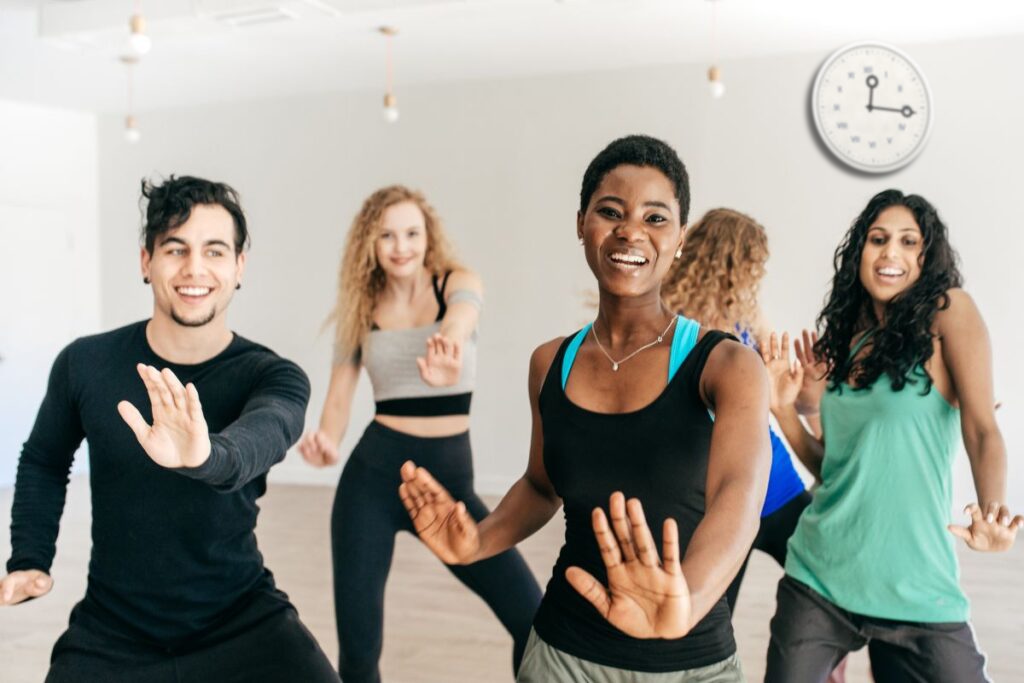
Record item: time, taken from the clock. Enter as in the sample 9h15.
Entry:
12h16
